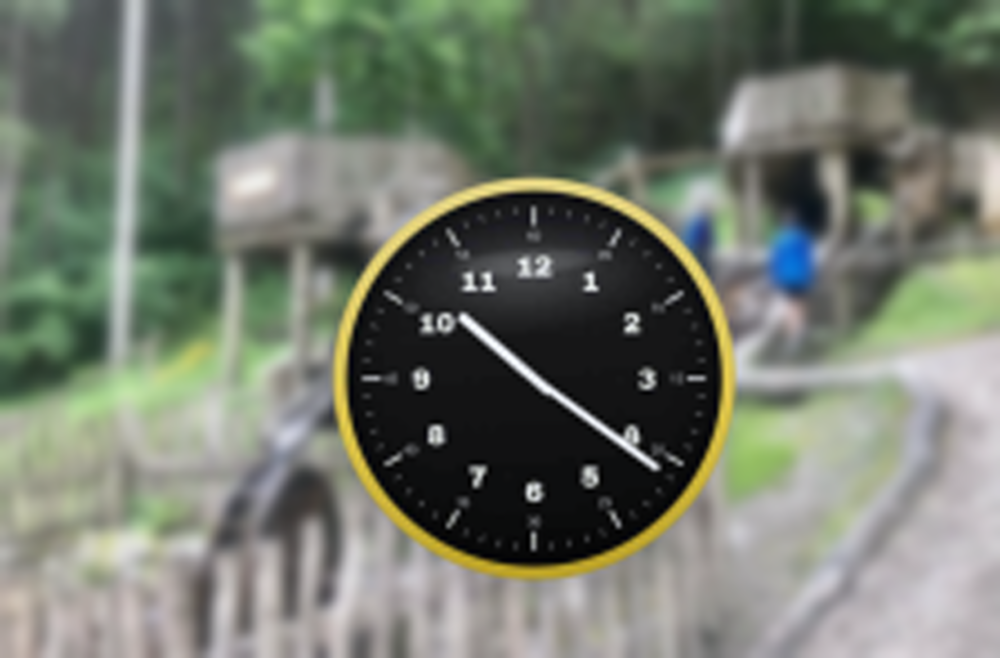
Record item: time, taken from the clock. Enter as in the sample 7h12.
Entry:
10h21
